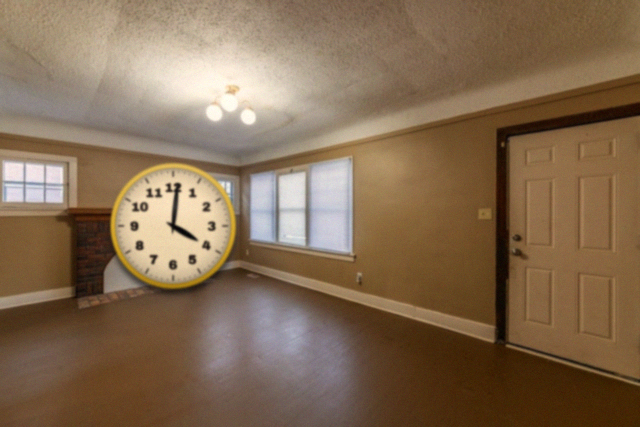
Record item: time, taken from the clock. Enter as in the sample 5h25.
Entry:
4h01
